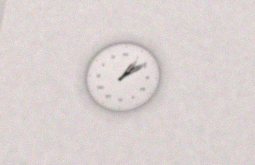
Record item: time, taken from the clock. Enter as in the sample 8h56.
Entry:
1h09
